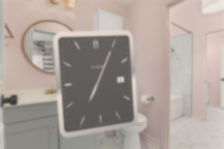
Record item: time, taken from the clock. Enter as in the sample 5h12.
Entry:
7h05
